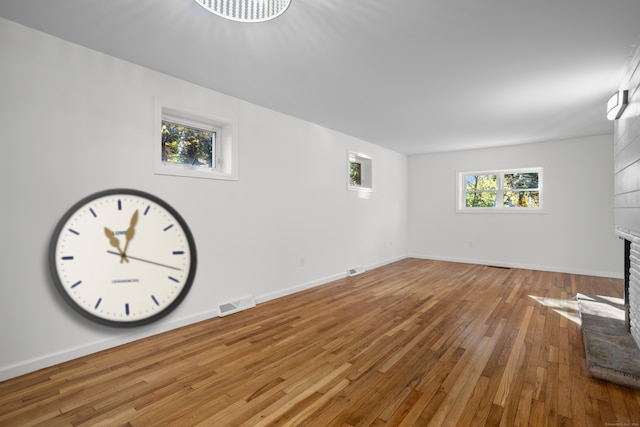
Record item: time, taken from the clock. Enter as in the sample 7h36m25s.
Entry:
11h03m18s
